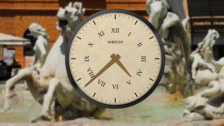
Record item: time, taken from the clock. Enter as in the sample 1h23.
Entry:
4h38
